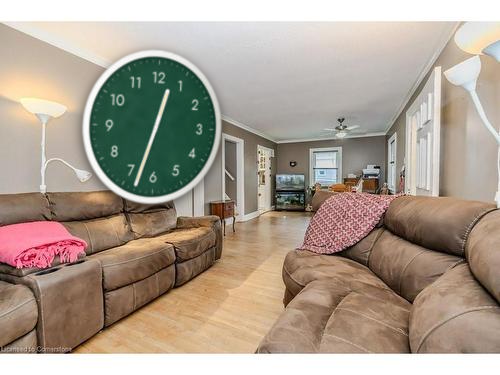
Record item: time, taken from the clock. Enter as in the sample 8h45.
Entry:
12h33
